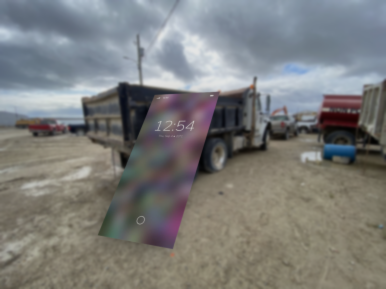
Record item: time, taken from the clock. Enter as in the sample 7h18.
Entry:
12h54
